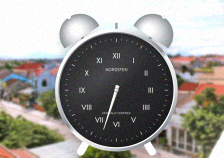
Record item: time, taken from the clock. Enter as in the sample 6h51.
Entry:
6h33
